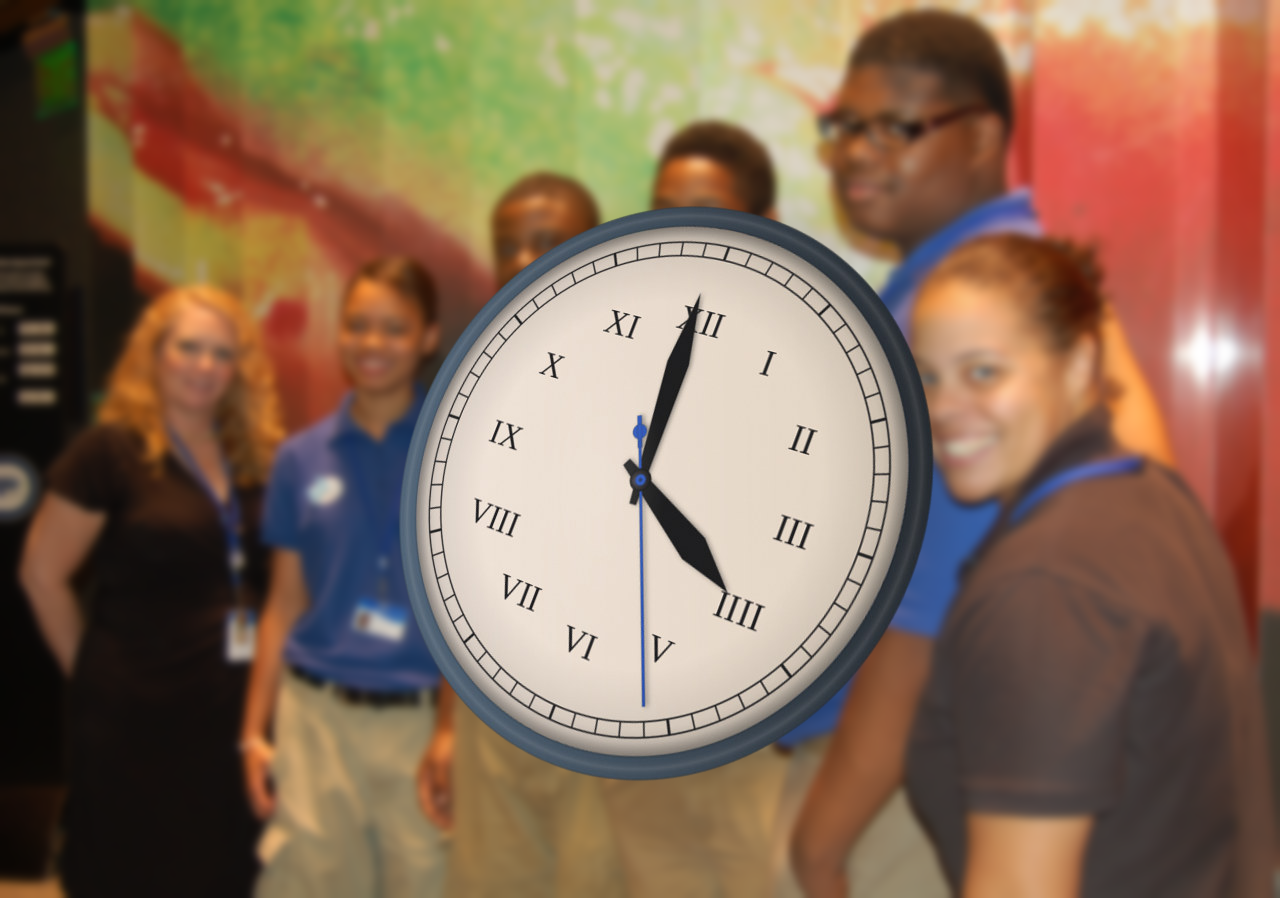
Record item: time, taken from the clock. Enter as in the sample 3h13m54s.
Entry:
3h59m26s
